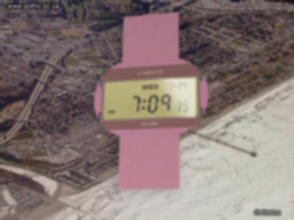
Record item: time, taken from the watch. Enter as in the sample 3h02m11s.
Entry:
7h09m15s
